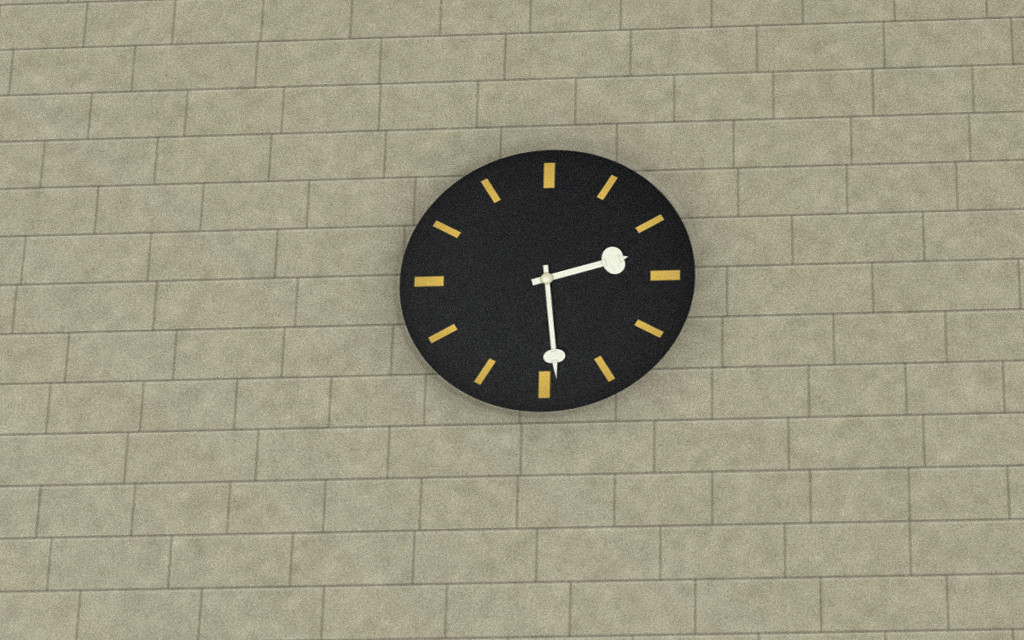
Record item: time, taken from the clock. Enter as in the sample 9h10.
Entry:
2h29
